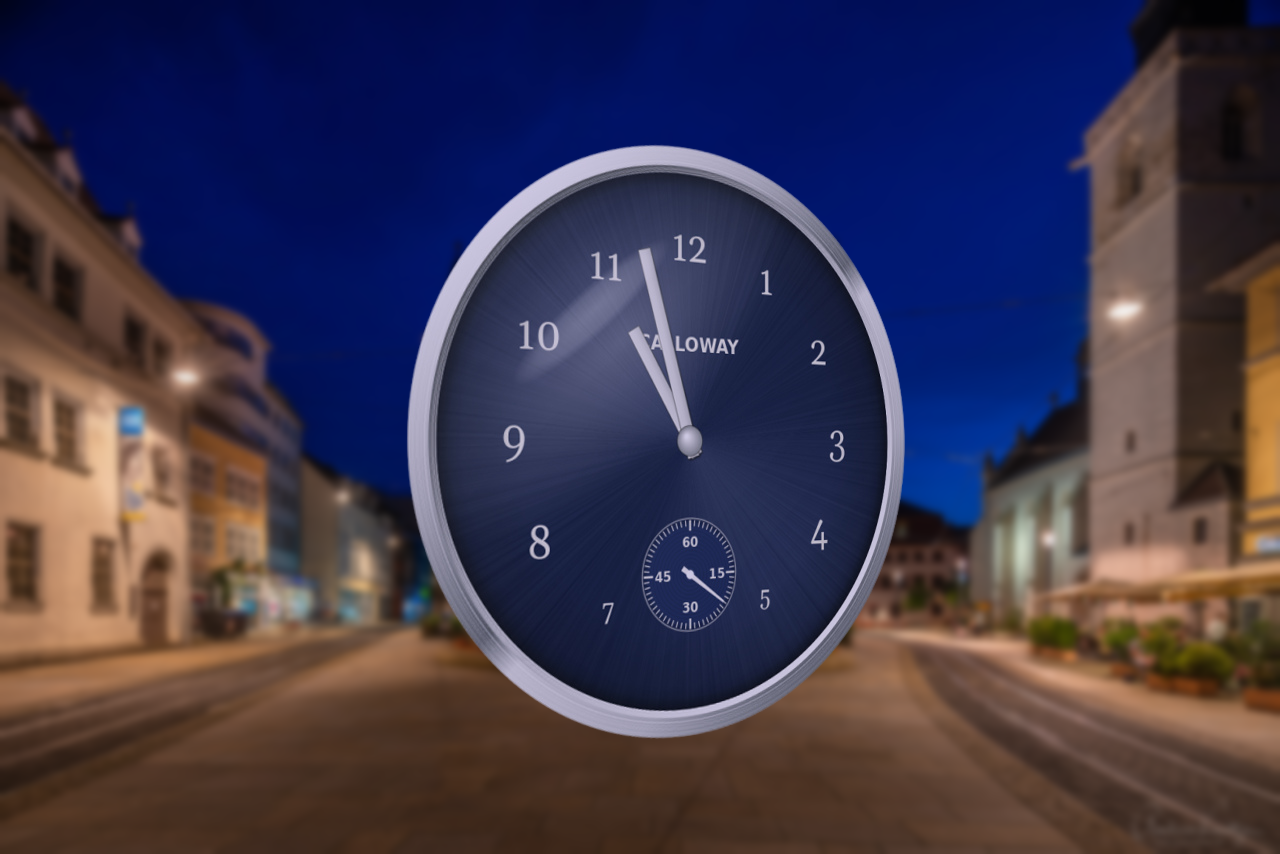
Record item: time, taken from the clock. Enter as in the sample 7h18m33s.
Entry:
10h57m21s
